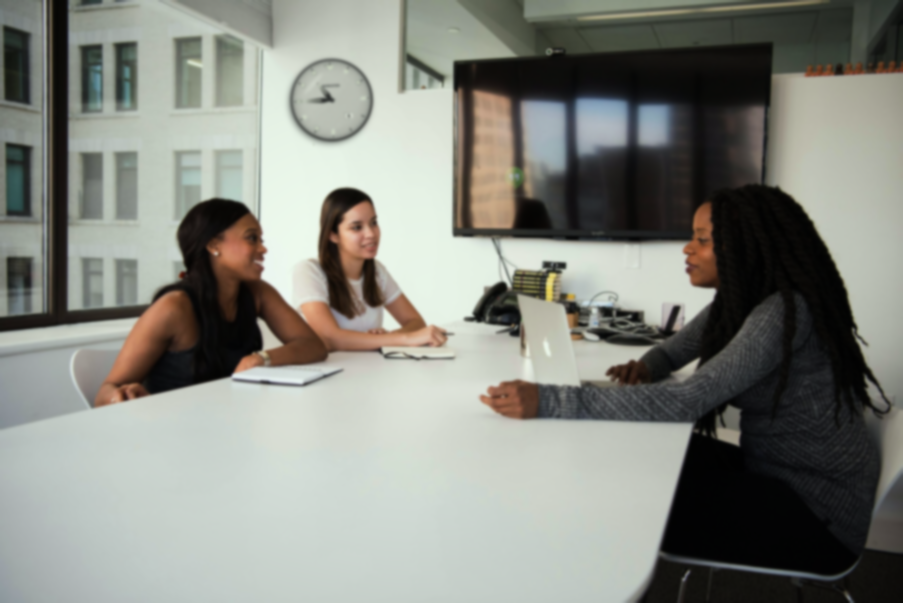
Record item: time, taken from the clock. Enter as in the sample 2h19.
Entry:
10h45
